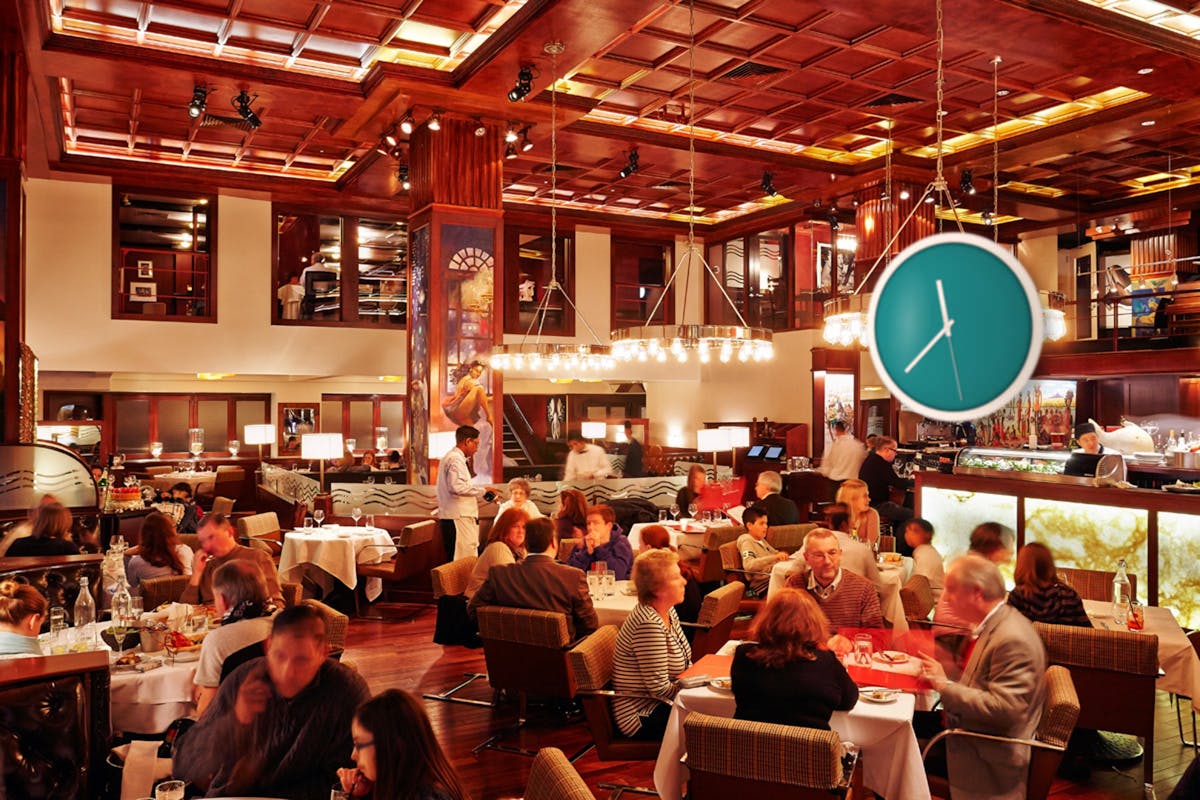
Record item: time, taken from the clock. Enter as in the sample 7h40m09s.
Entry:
11h37m28s
